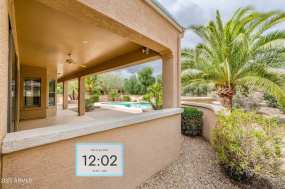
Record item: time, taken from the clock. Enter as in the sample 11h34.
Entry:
12h02
